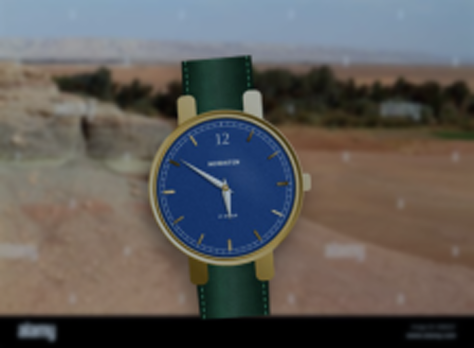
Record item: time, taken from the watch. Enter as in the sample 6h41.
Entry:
5h51
